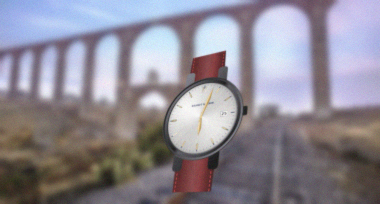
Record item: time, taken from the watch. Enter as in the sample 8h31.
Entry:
6h03
